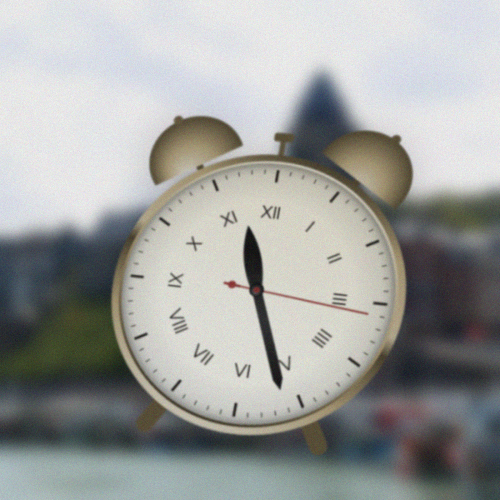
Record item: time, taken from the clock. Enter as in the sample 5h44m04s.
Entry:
11h26m16s
